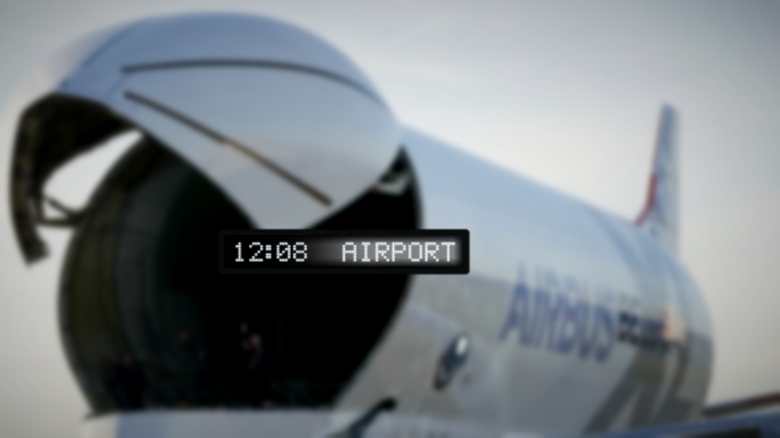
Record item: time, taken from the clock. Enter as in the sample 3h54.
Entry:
12h08
